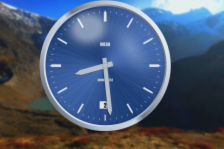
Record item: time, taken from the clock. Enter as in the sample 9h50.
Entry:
8h29
